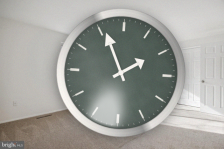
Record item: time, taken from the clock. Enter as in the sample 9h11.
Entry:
1h56
